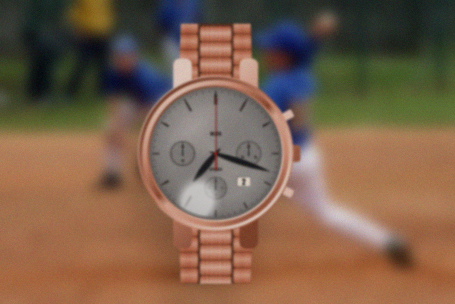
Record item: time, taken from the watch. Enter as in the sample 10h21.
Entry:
7h18
